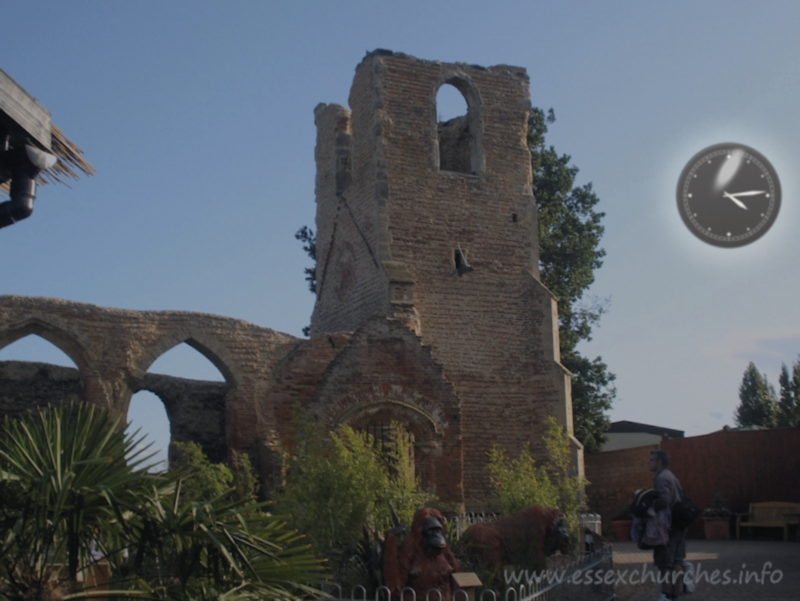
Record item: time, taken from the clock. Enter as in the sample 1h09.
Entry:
4h14
